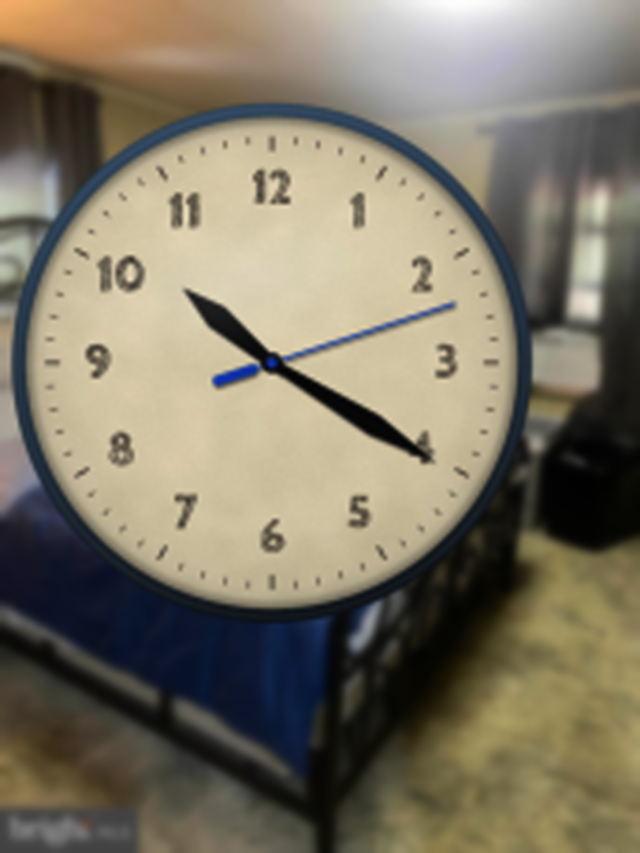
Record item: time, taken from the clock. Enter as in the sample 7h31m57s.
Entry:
10h20m12s
